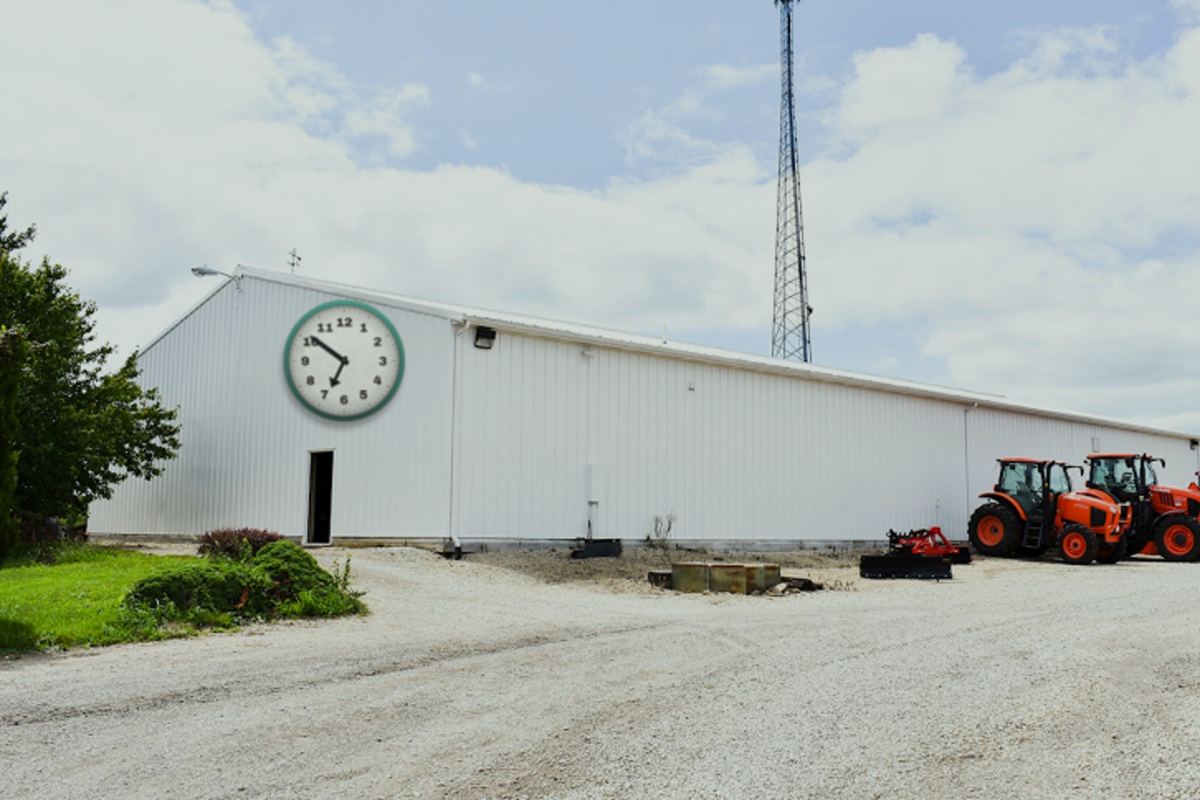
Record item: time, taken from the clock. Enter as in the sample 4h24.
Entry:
6h51
